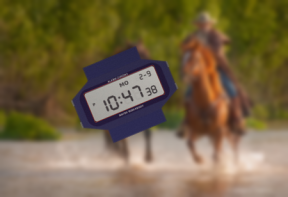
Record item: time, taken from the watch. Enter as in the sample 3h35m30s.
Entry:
10h47m38s
